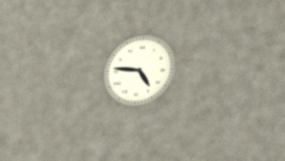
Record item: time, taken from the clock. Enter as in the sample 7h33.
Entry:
4h46
